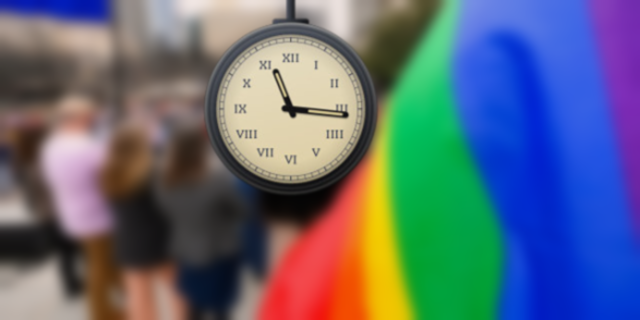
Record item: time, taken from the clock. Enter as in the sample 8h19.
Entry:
11h16
